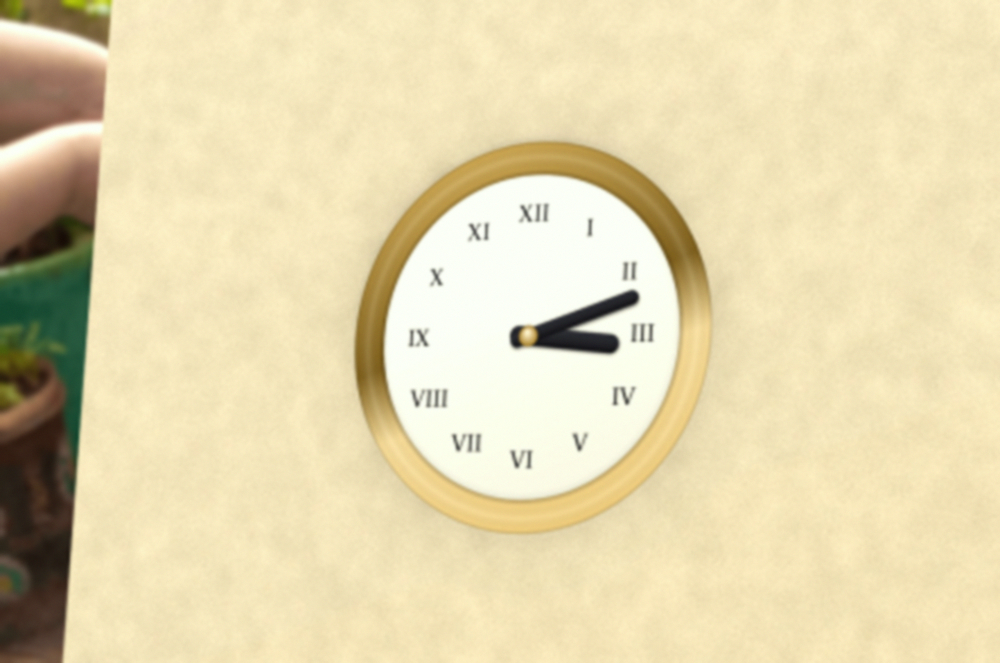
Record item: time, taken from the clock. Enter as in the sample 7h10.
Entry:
3h12
